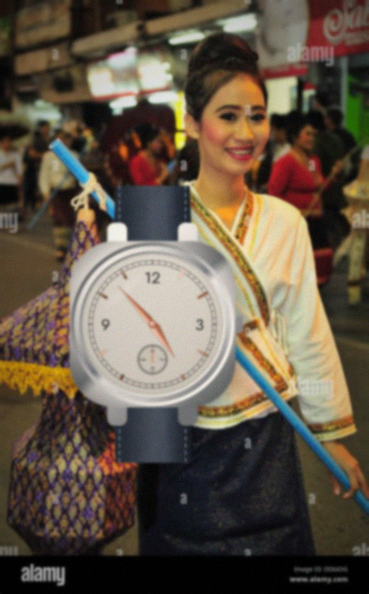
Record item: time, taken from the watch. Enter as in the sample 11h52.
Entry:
4h53
